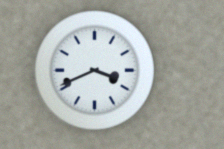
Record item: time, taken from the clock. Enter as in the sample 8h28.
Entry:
3h41
